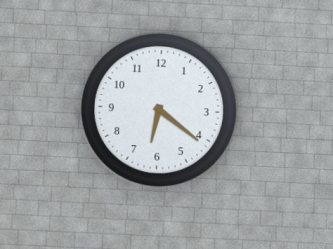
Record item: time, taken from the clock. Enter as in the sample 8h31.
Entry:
6h21
